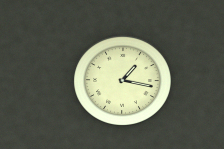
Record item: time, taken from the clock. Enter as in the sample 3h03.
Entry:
1h17
